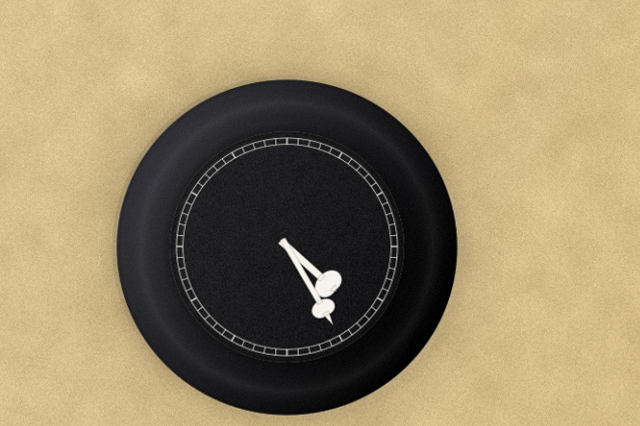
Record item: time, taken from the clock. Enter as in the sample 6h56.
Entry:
4h25
